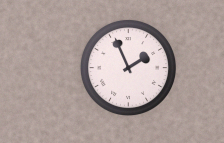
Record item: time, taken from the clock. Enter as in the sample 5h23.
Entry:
1h56
